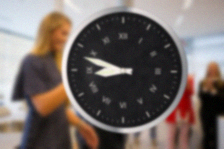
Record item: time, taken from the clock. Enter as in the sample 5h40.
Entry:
8h48
